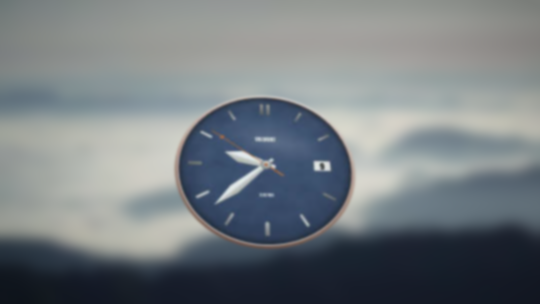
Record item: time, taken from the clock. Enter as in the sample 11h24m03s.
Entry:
9h37m51s
